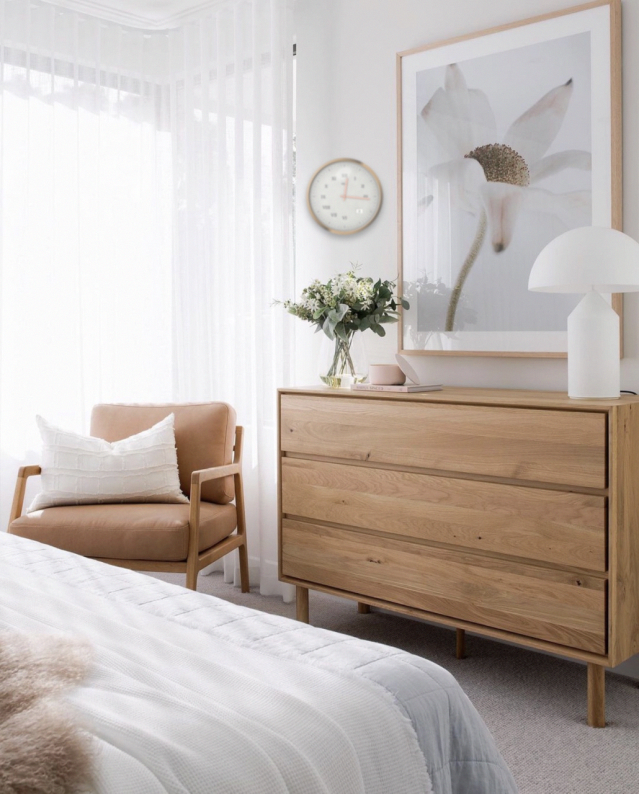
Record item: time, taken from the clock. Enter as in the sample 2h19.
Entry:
12h16
